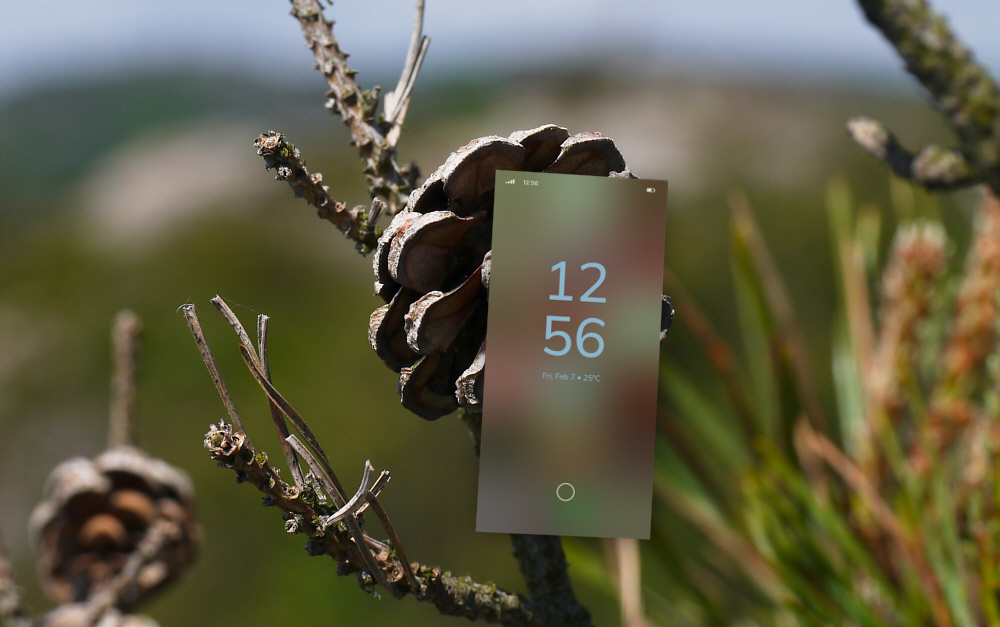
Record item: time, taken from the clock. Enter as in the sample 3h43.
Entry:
12h56
